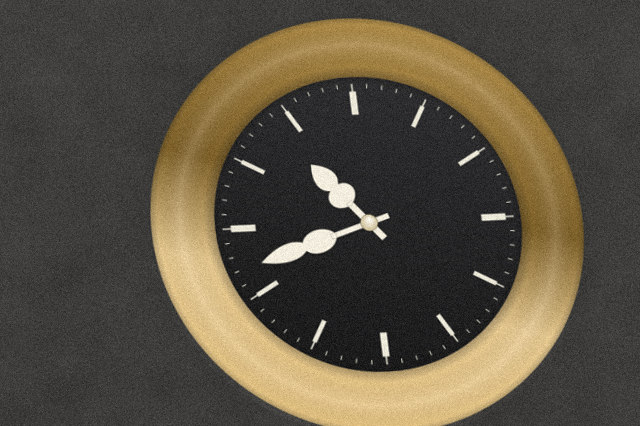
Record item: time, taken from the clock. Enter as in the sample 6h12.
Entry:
10h42
